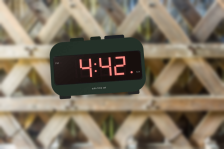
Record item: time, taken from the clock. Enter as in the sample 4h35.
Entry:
4h42
